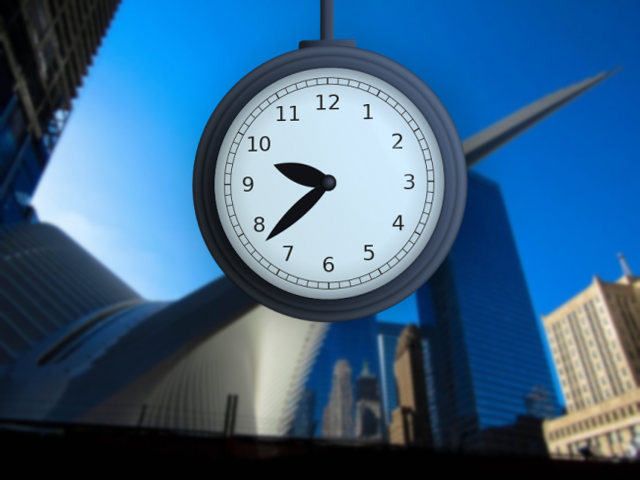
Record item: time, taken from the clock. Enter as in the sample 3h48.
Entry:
9h38
